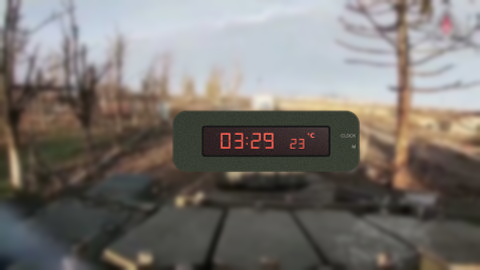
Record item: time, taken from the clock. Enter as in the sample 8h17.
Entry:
3h29
